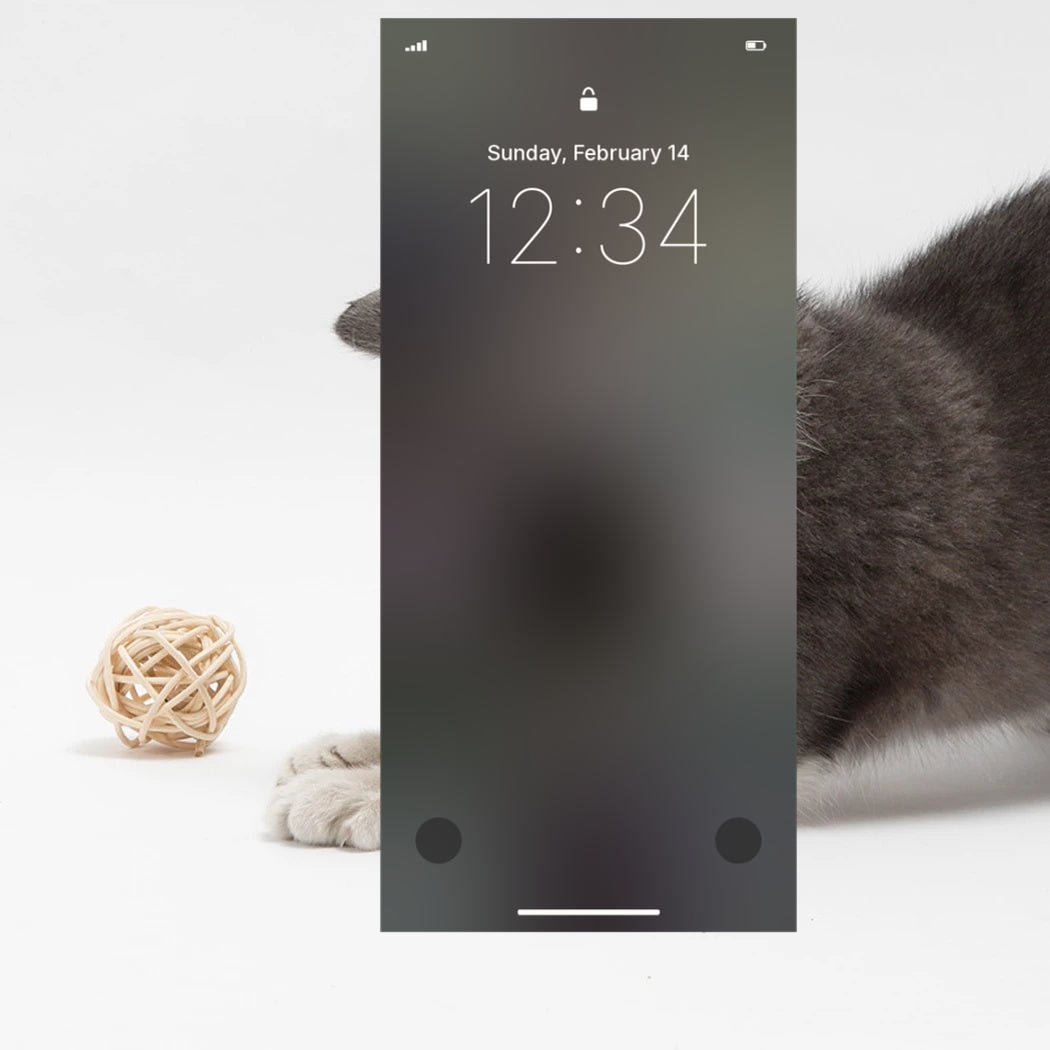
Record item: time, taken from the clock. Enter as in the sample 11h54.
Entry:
12h34
